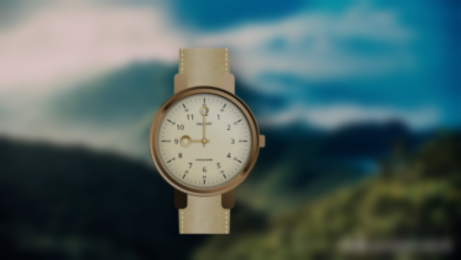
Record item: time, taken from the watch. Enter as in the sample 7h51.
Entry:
9h00
